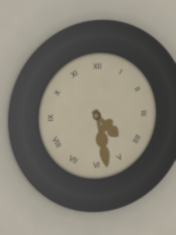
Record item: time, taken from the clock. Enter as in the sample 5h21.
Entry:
4h28
